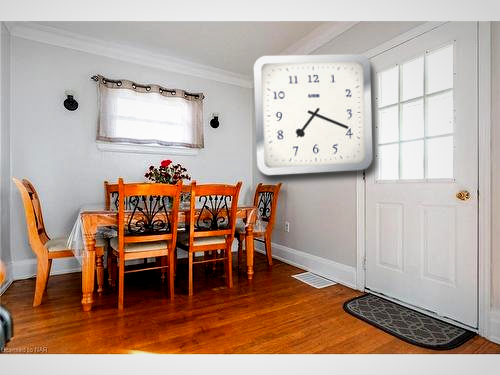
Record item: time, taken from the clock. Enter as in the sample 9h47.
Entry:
7h19
